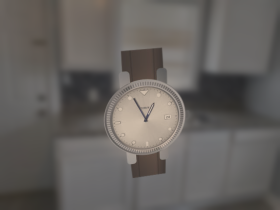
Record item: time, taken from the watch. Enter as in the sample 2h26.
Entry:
12h56
